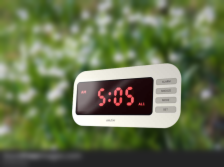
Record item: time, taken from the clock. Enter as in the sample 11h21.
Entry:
5h05
